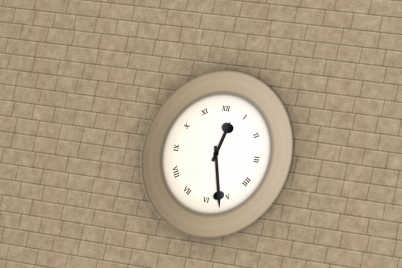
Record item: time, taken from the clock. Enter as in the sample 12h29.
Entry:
12h27
